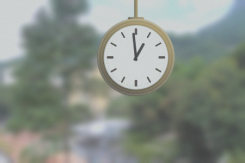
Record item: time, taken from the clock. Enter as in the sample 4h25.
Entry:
12h59
